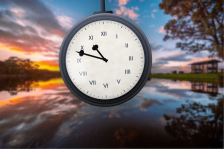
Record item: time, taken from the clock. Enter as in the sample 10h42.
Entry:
10h48
